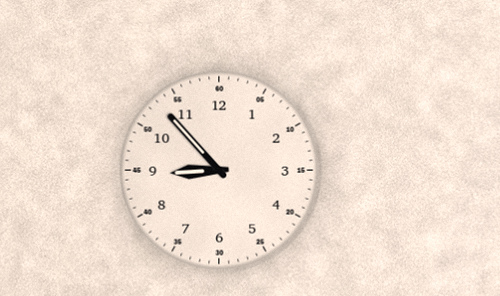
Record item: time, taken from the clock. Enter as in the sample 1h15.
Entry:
8h53
